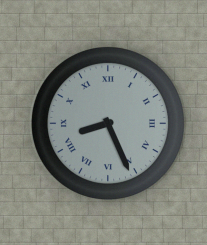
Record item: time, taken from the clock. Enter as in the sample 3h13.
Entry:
8h26
